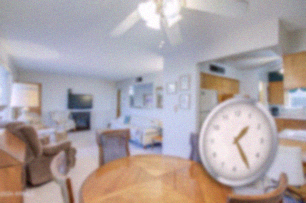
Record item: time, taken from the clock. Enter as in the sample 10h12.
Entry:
1h25
